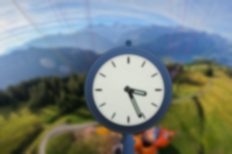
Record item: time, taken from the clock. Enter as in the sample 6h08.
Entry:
3h26
